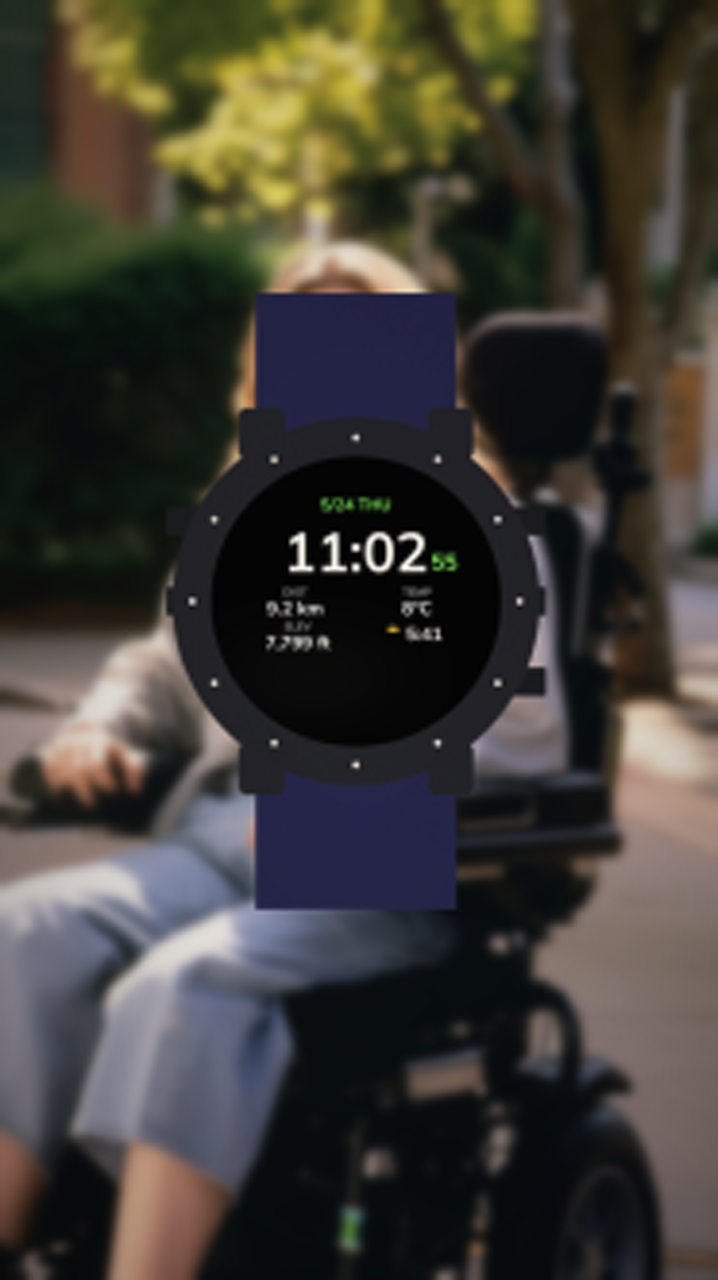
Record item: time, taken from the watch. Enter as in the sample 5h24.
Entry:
11h02
